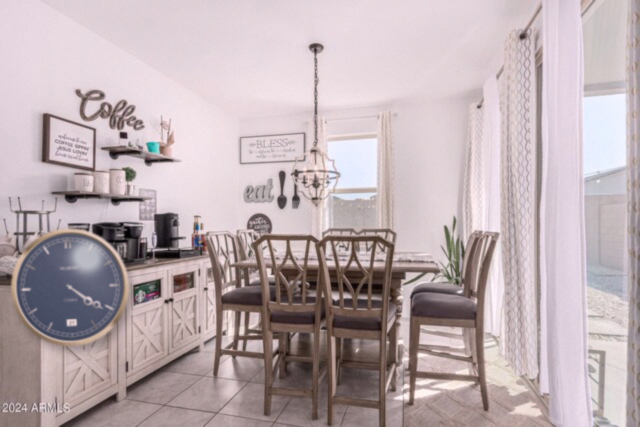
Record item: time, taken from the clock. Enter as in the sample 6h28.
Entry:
4h21
